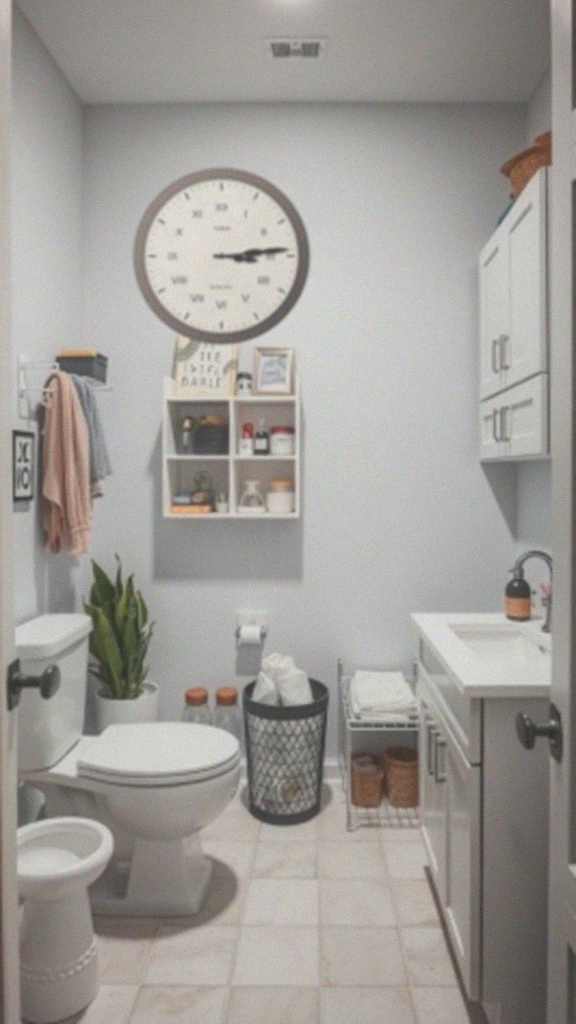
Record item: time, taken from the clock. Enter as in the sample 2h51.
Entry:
3h14
